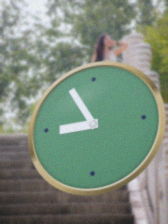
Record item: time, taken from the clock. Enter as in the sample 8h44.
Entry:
8h55
